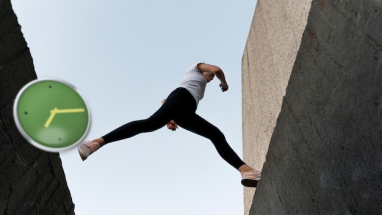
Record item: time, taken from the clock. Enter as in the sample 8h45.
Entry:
7h15
